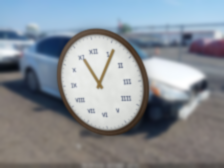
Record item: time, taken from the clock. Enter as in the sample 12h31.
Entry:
11h06
